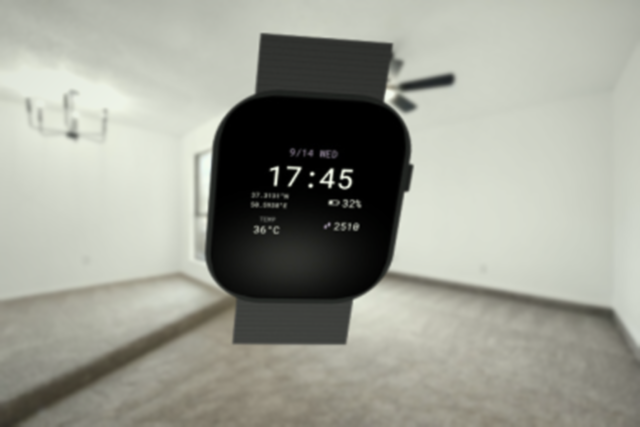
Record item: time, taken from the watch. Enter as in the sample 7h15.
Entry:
17h45
